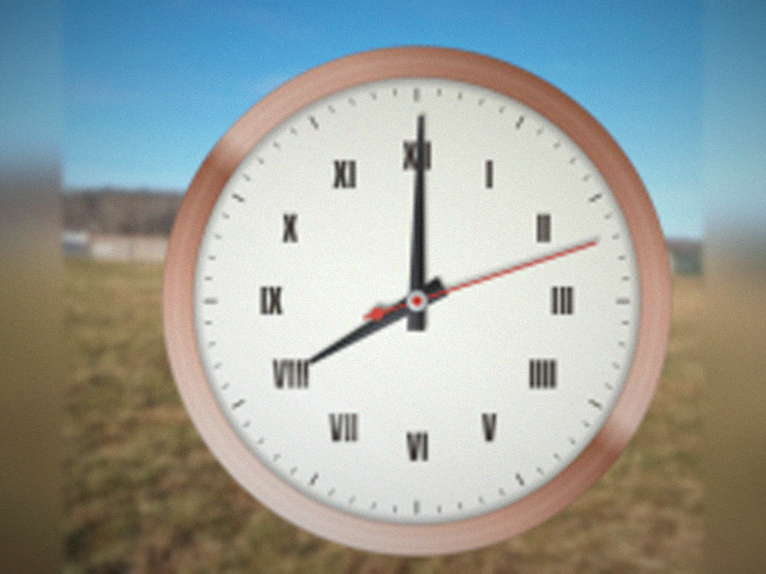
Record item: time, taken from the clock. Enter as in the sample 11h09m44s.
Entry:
8h00m12s
